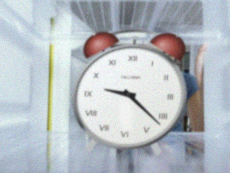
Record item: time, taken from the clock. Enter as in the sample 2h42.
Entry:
9h22
